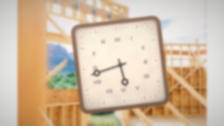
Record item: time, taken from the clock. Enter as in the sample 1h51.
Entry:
5h43
